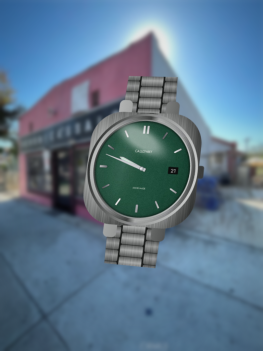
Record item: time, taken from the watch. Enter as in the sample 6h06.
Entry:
9h48
